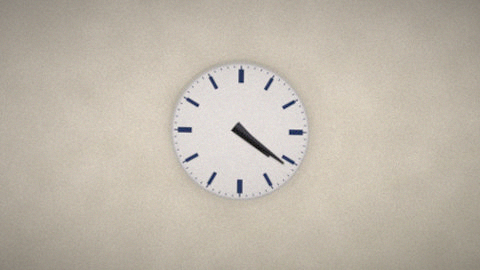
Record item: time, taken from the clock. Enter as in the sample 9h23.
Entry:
4h21
